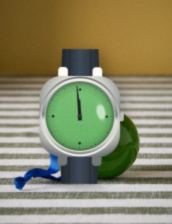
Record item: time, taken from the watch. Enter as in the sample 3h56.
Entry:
11h59
